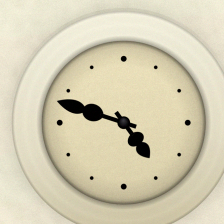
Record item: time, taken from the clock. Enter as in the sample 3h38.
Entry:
4h48
